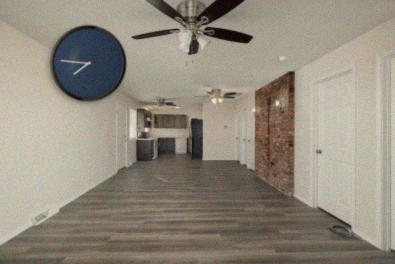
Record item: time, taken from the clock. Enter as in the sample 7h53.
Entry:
7h46
